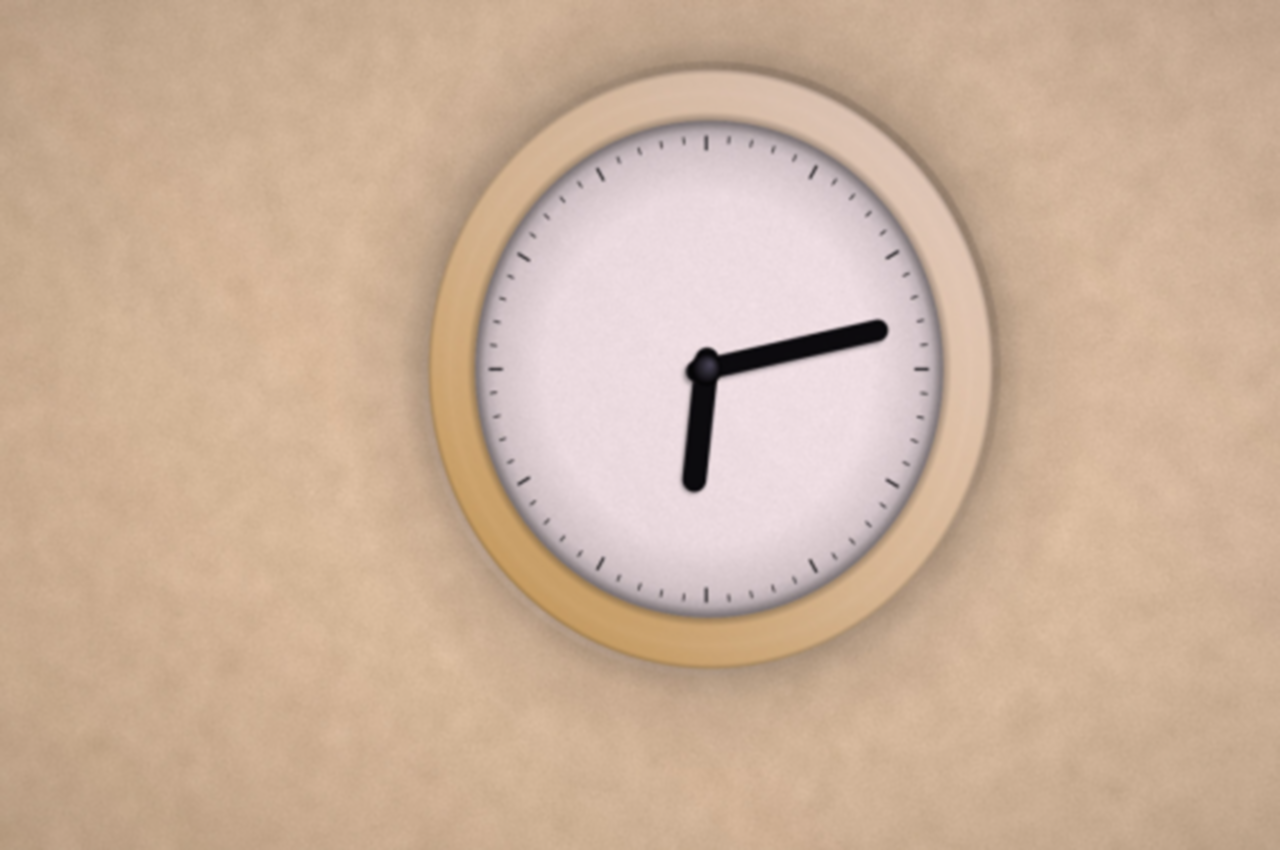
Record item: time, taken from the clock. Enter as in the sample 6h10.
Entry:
6h13
